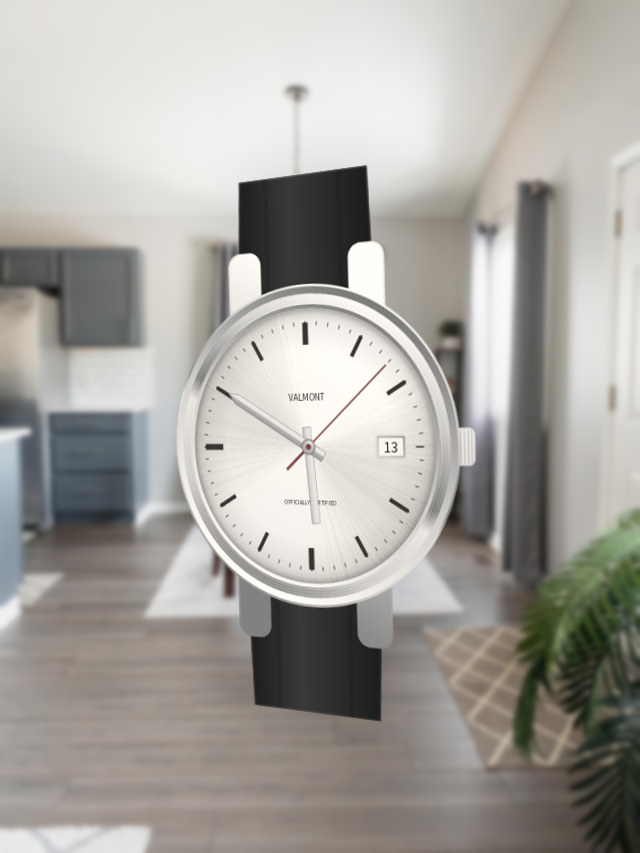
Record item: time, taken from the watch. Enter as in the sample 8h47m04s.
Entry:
5h50m08s
